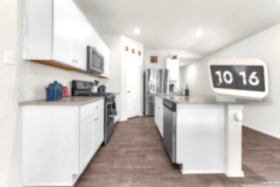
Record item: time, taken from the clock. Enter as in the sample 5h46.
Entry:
10h16
